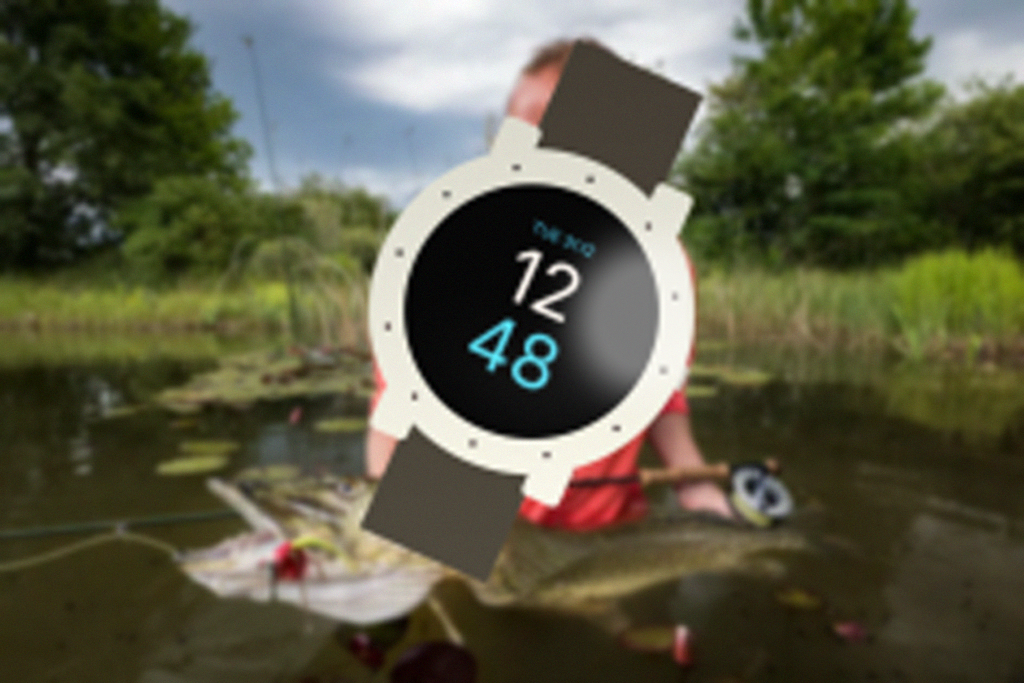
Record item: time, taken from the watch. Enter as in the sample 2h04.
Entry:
12h48
